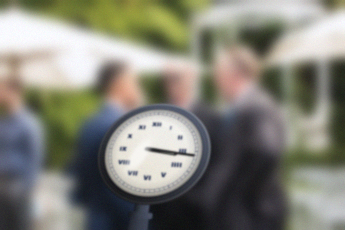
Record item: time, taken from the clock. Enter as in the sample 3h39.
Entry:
3h16
